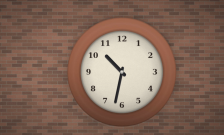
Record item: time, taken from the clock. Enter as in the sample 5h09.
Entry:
10h32
